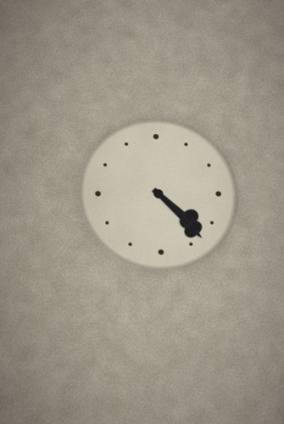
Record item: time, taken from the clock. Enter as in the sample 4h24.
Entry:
4h23
